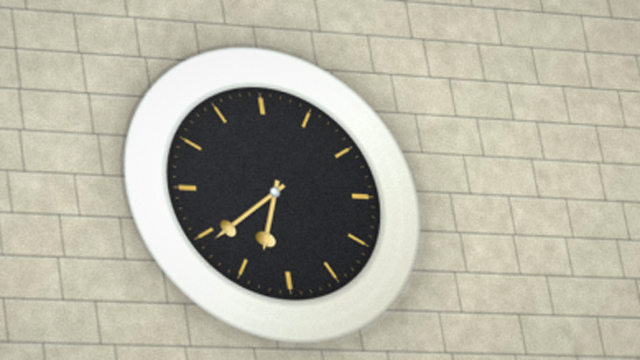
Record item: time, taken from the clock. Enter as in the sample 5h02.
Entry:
6h39
